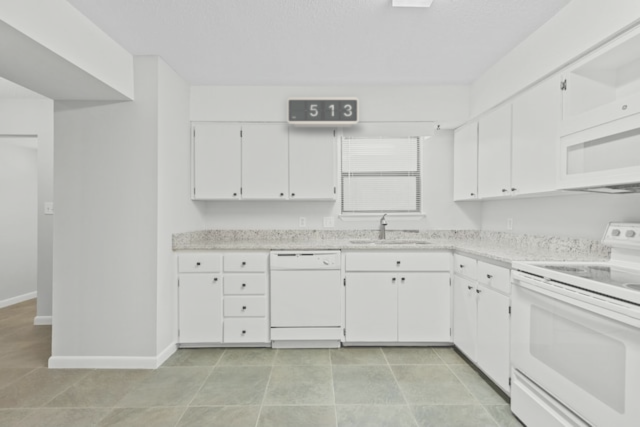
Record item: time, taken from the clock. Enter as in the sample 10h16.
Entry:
5h13
